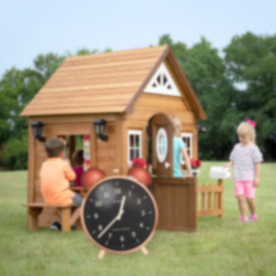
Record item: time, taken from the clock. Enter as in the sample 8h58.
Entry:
12h38
